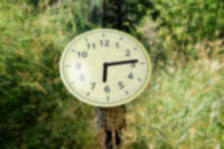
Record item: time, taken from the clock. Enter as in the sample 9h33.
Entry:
6h14
